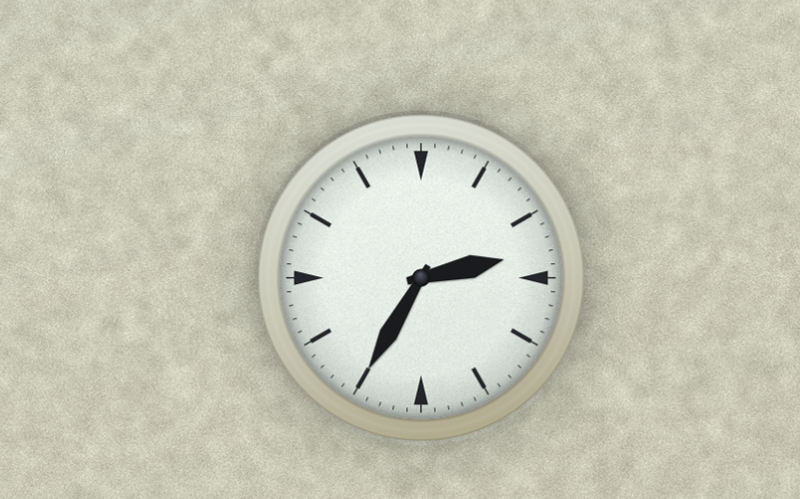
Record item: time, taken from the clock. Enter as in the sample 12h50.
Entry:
2h35
